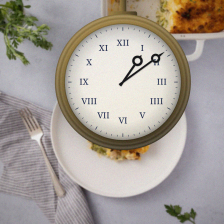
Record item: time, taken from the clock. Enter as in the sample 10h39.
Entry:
1h09
